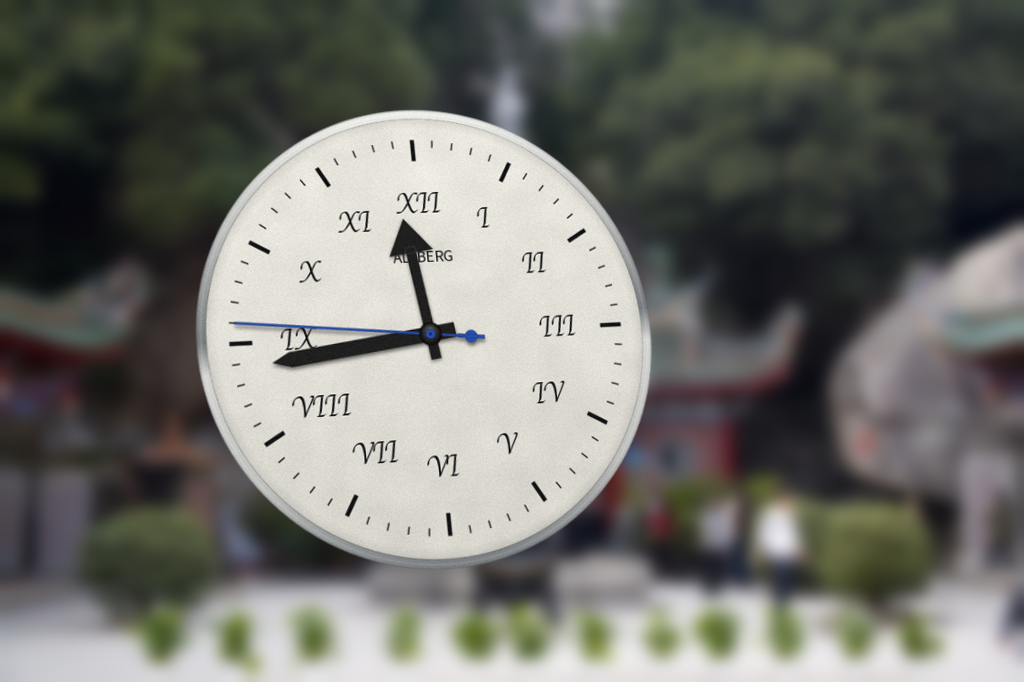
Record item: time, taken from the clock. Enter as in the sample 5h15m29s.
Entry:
11h43m46s
